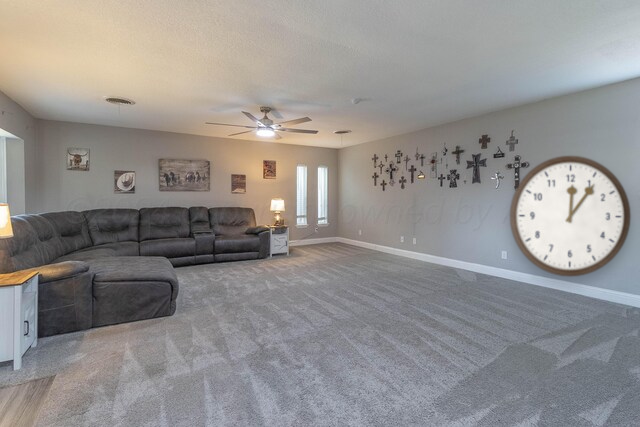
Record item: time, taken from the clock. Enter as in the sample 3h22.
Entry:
12h06
